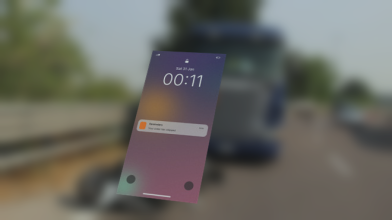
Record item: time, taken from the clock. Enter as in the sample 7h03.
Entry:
0h11
